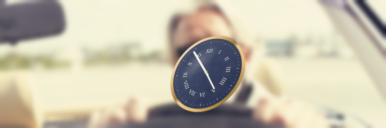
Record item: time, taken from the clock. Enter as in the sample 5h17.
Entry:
4h54
